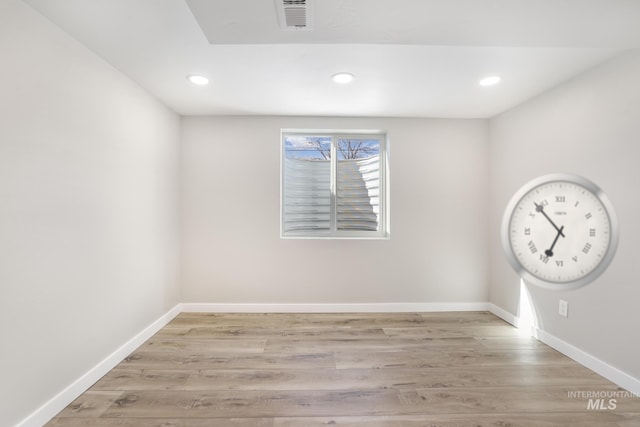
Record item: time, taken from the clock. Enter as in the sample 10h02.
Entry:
6h53
